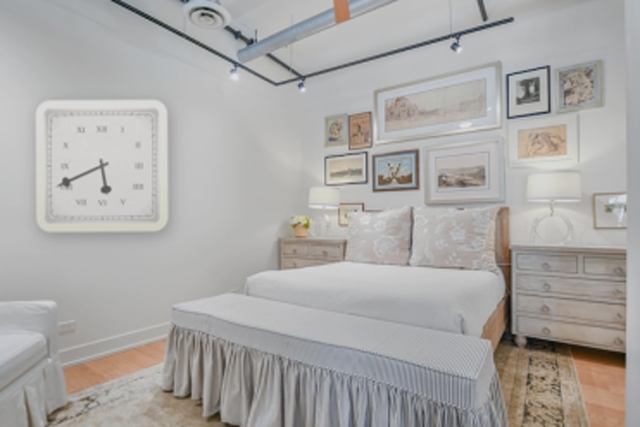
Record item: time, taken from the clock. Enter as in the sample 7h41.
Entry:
5h41
